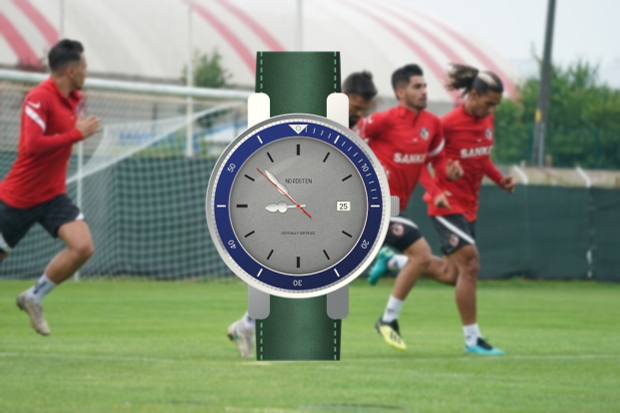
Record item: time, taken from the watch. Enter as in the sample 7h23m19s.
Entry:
8h52m52s
